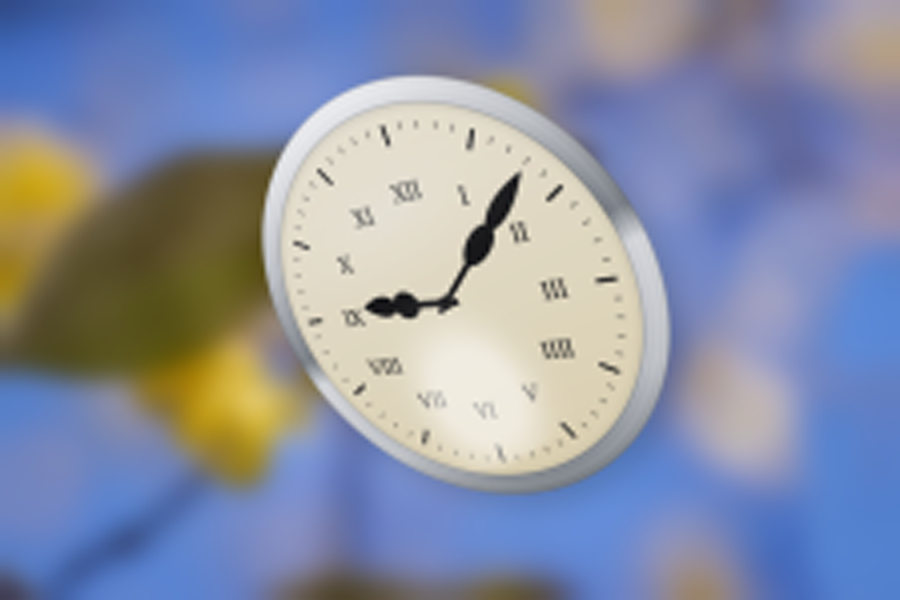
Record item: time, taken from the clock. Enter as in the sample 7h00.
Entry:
9h08
